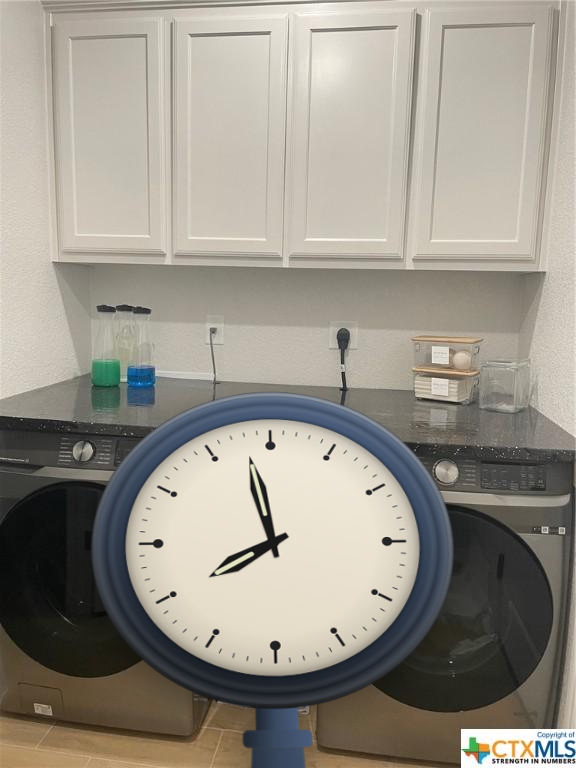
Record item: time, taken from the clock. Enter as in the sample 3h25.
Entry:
7h58
